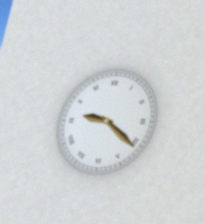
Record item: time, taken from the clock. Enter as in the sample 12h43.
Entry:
9h21
